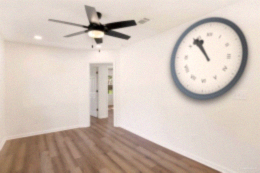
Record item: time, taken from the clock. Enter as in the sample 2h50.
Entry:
10h53
